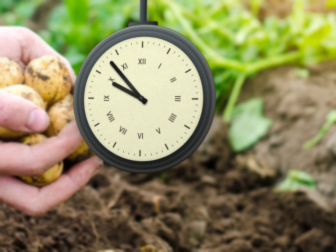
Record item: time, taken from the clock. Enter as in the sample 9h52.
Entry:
9h53
